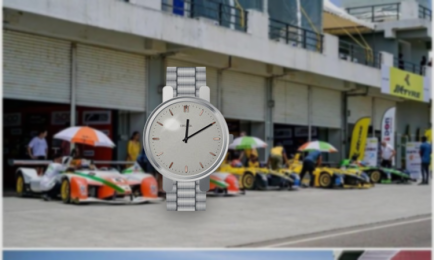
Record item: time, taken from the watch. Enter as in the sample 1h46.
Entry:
12h10
